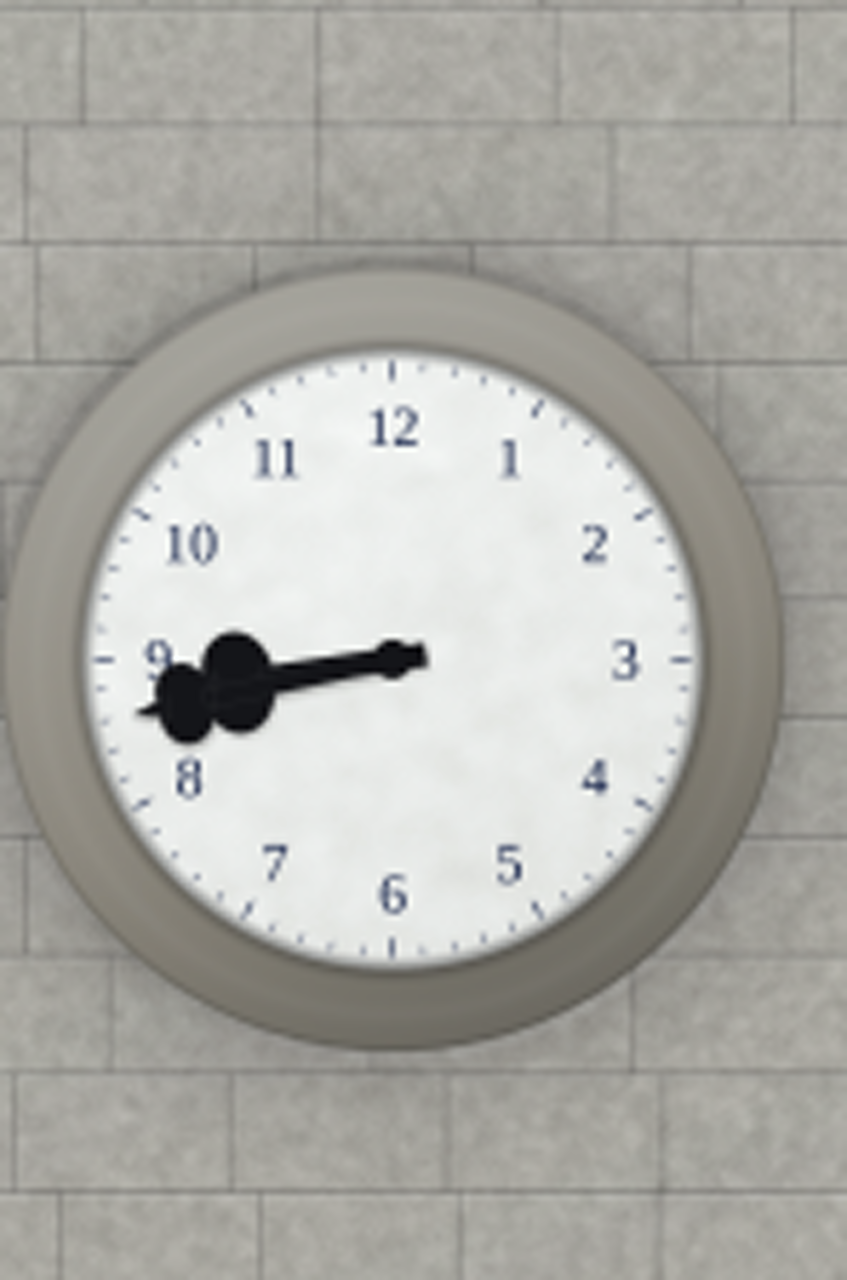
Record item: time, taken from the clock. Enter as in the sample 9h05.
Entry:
8h43
